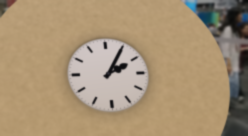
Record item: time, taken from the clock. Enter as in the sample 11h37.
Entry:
2h05
